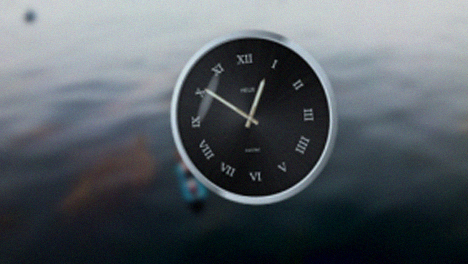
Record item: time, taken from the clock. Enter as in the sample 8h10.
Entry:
12h51
